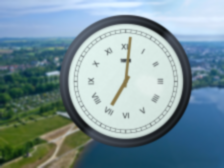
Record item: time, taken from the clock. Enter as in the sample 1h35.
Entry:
7h01
